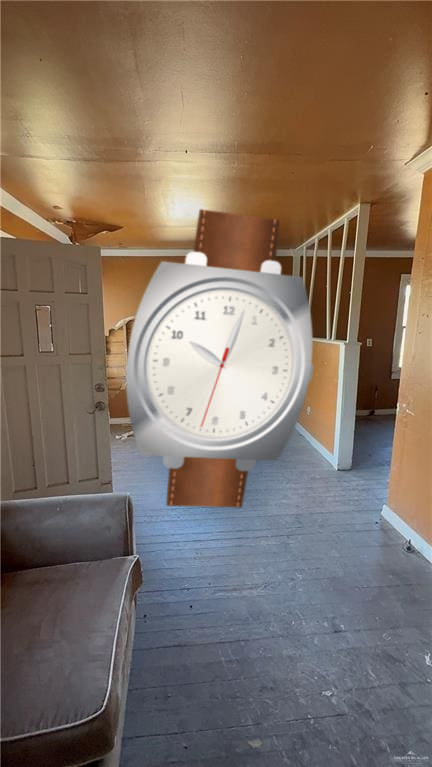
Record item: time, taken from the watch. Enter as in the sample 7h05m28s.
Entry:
10h02m32s
